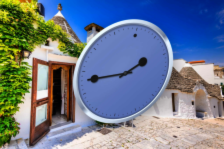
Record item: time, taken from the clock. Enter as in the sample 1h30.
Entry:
1h43
